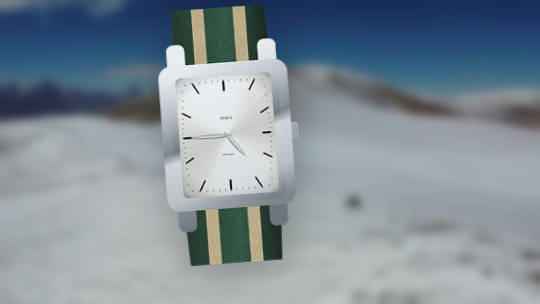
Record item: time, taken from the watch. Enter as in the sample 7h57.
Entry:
4h45
